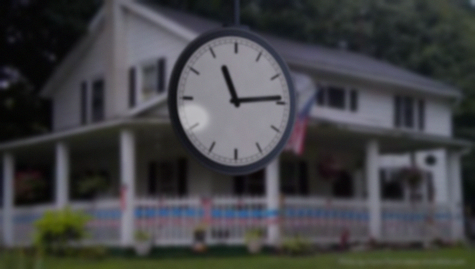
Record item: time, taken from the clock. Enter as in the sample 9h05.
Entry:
11h14
